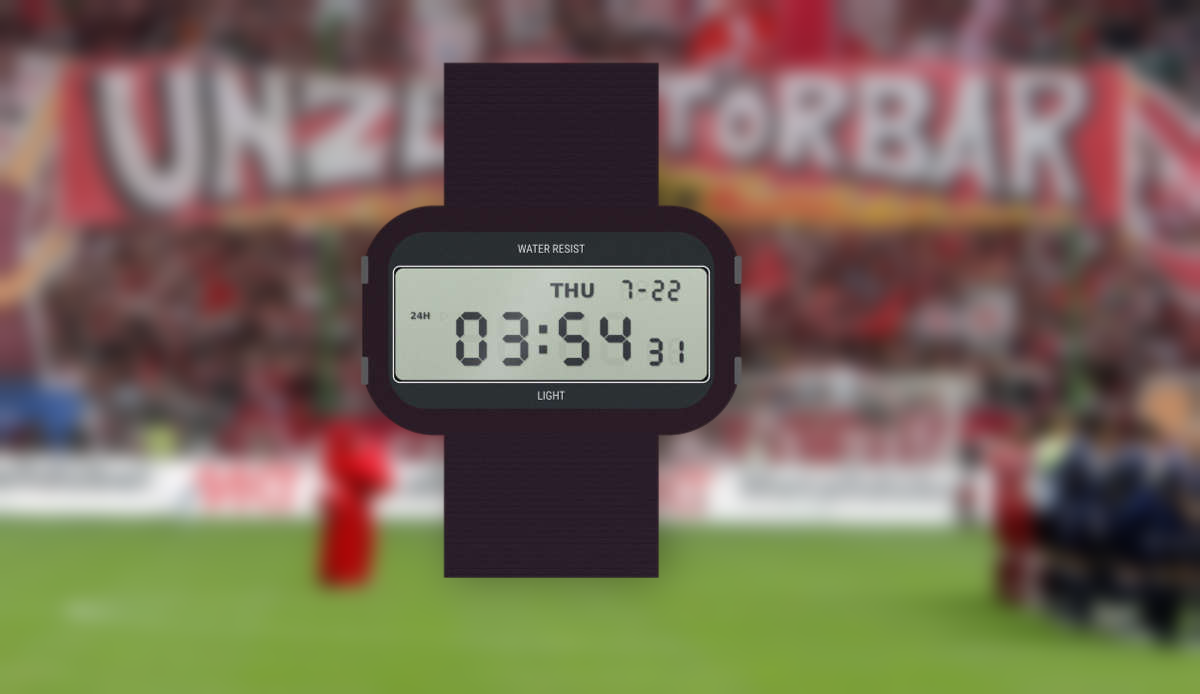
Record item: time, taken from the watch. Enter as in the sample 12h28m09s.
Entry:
3h54m31s
